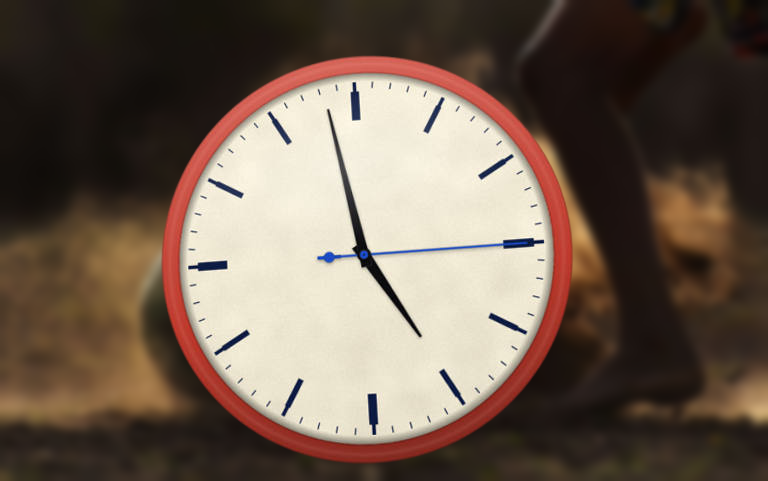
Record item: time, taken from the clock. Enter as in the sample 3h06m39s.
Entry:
4h58m15s
